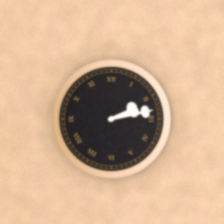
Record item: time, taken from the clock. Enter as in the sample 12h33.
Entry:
2h13
